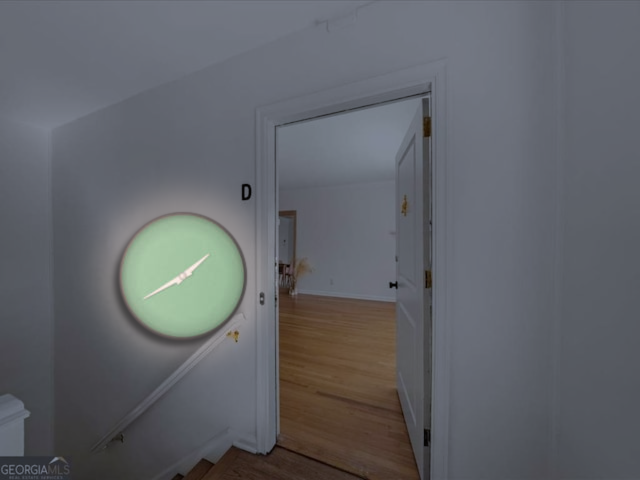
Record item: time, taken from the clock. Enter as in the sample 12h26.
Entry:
1h40
